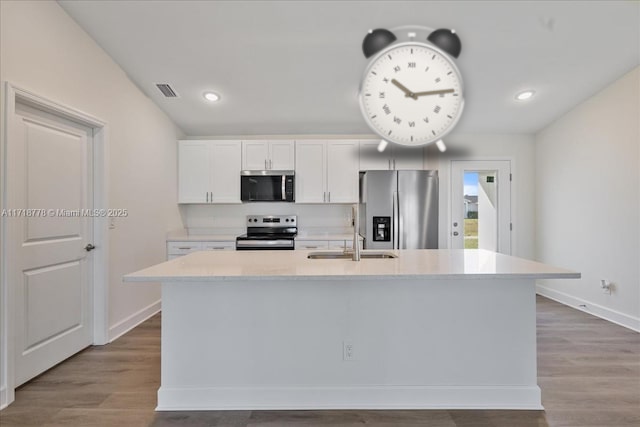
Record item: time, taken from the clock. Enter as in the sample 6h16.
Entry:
10h14
